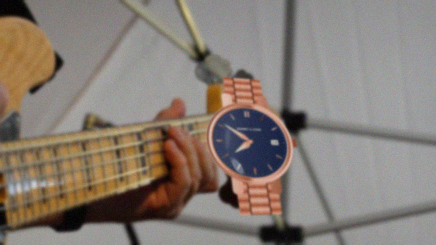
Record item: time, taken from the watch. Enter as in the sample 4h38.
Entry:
7h51
